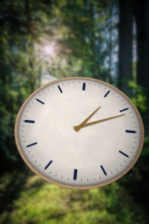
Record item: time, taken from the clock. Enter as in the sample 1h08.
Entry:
1h11
